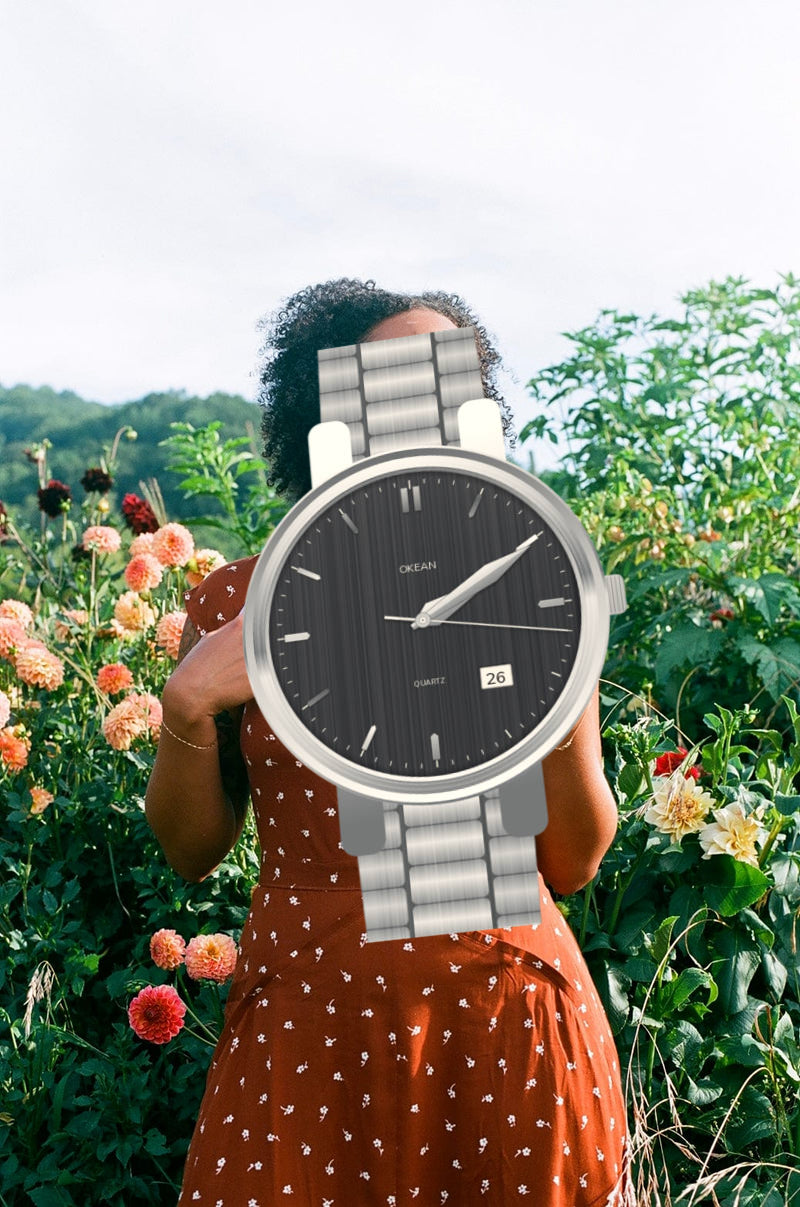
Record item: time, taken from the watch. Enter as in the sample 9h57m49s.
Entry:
2h10m17s
